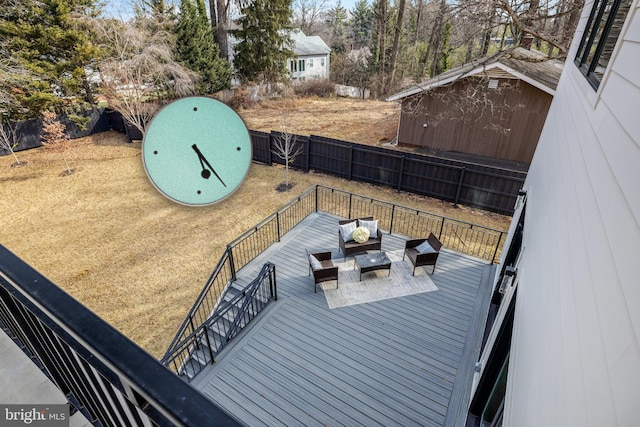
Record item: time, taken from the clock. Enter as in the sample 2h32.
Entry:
5h24
